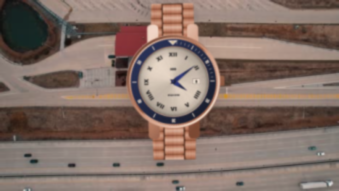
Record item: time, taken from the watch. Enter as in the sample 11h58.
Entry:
4h09
